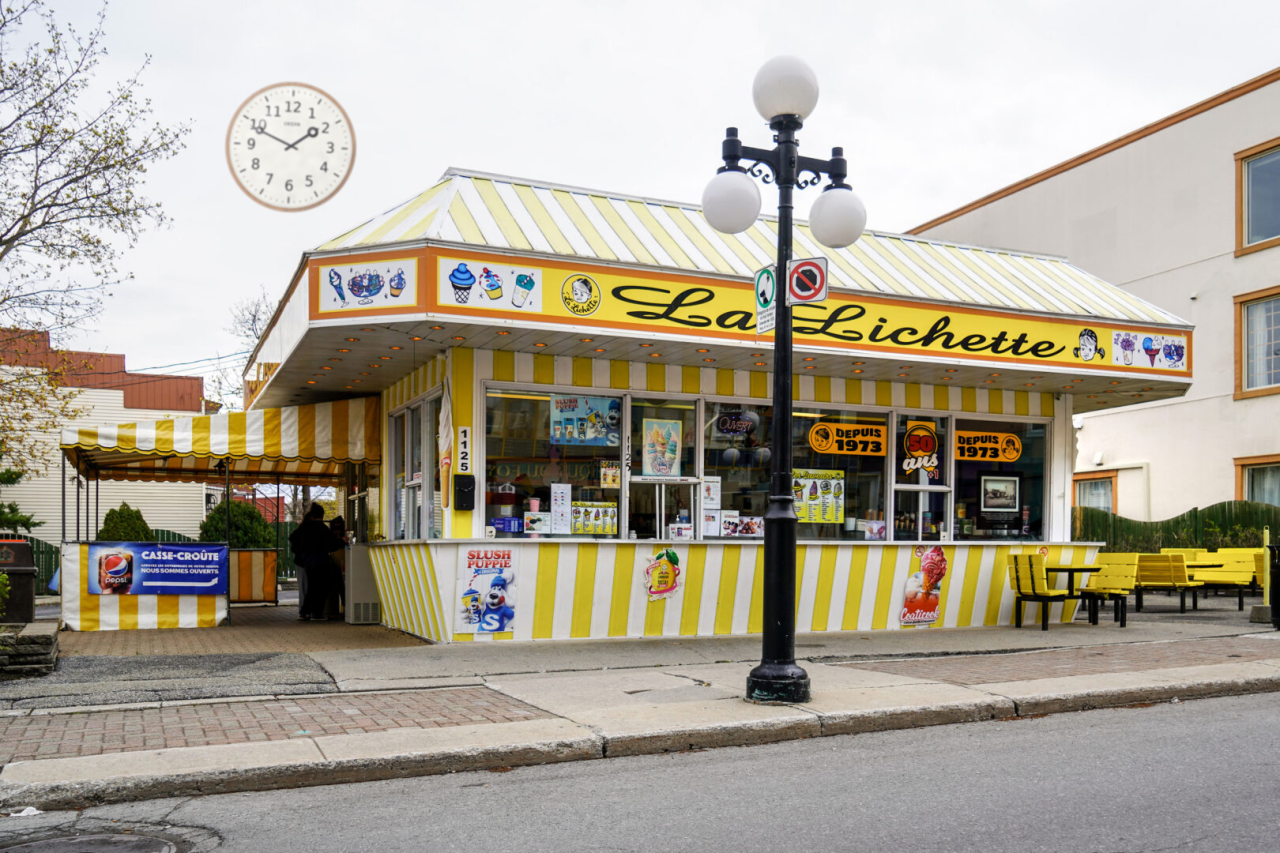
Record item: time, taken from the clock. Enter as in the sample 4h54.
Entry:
1h49
